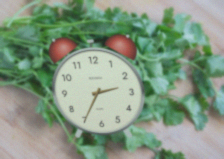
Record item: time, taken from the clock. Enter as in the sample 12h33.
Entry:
2h35
